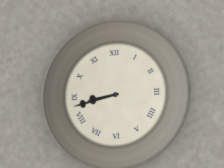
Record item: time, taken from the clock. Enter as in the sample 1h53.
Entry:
8h43
